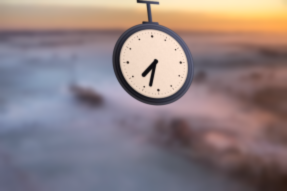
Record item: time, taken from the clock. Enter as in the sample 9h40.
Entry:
7h33
